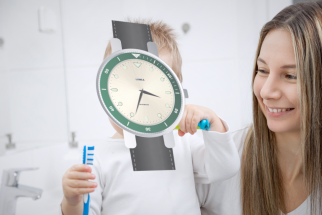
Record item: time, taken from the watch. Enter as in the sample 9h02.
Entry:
3h34
